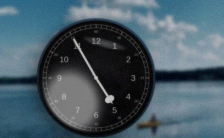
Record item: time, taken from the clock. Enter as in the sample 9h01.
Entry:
4h55
